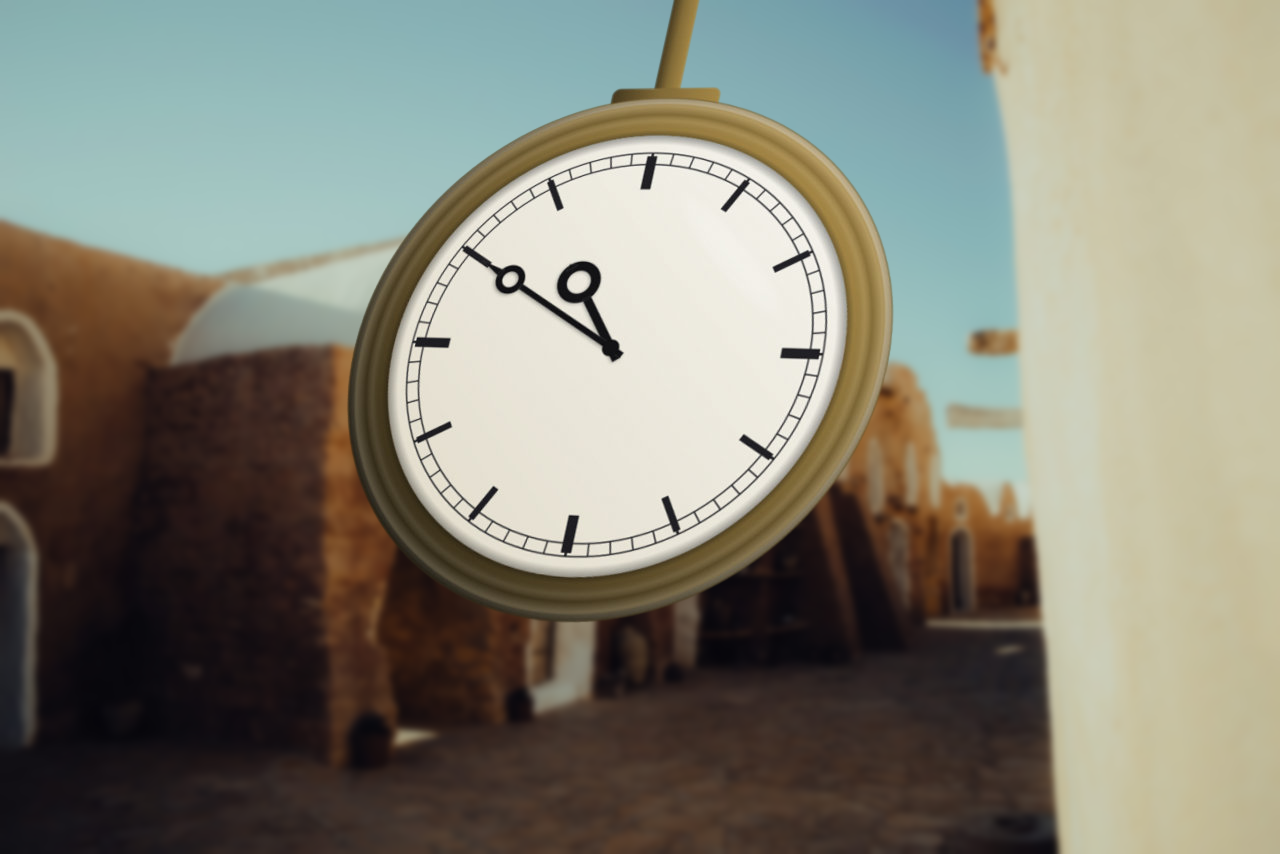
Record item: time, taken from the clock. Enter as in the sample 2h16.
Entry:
10h50
